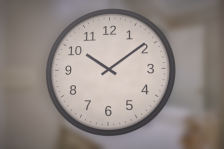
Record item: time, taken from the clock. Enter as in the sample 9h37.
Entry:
10h09
